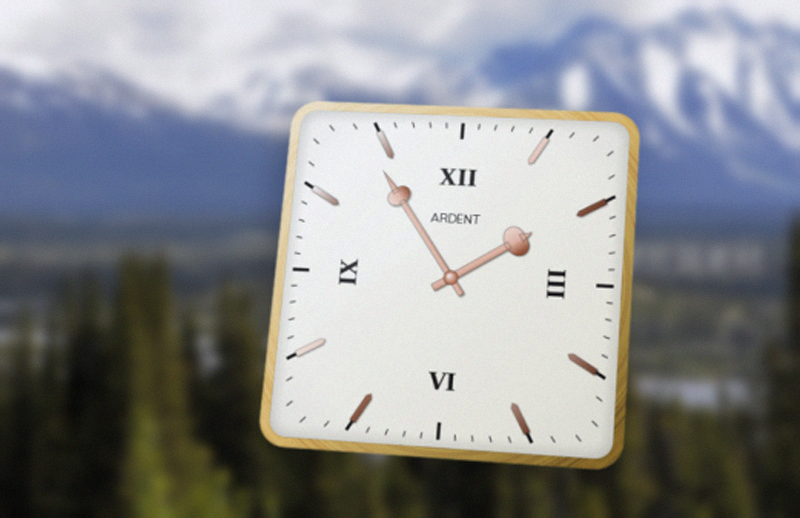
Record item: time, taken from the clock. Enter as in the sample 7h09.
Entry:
1h54
